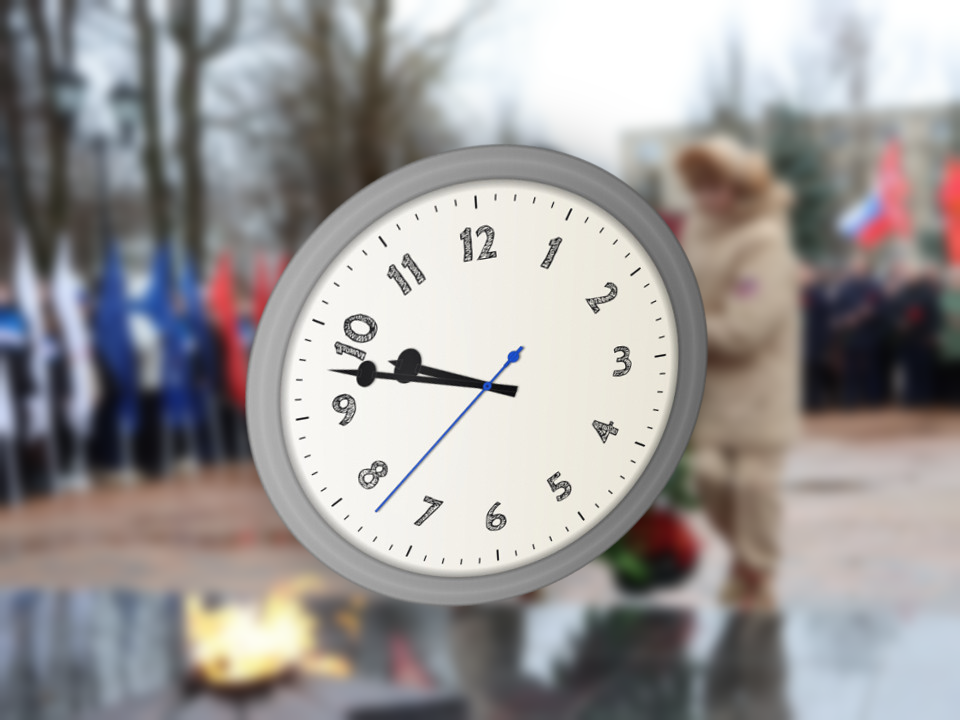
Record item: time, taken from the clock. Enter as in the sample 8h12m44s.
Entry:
9h47m38s
